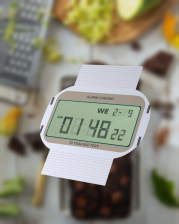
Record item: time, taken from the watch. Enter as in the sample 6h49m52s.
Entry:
1h48m22s
